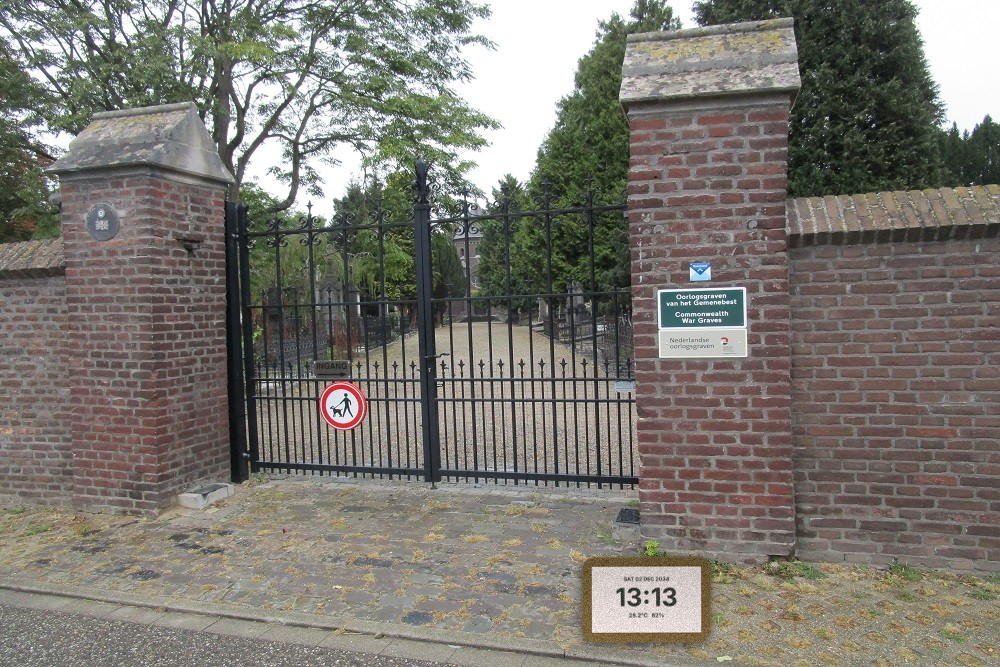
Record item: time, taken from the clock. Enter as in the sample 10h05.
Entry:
13h13
